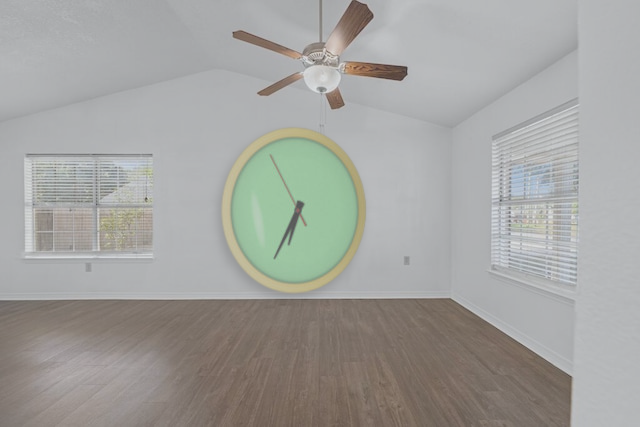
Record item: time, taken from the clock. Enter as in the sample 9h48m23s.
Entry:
6h34m55s
